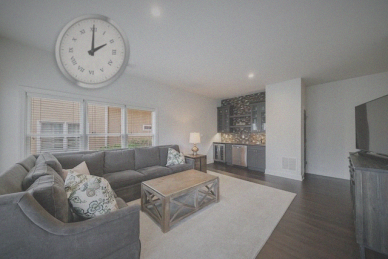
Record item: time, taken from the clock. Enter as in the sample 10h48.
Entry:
2h00
